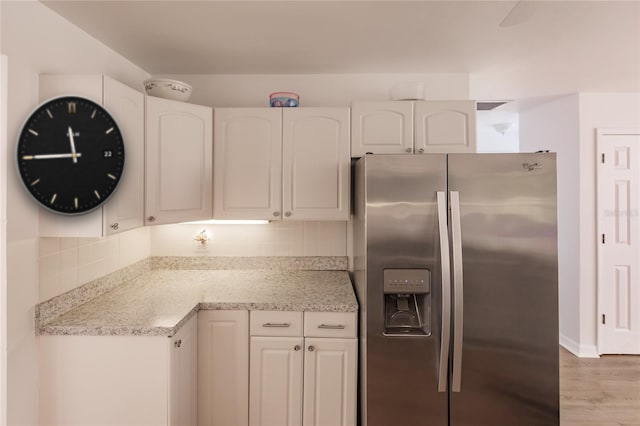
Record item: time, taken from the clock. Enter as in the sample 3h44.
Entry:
11h45
